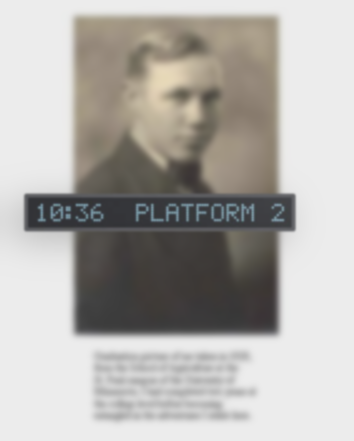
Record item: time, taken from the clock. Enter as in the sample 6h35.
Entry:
10h36
